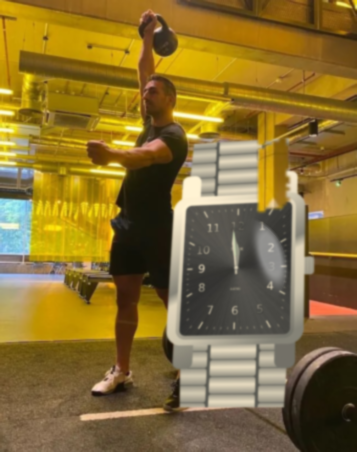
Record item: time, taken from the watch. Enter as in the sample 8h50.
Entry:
11h59
